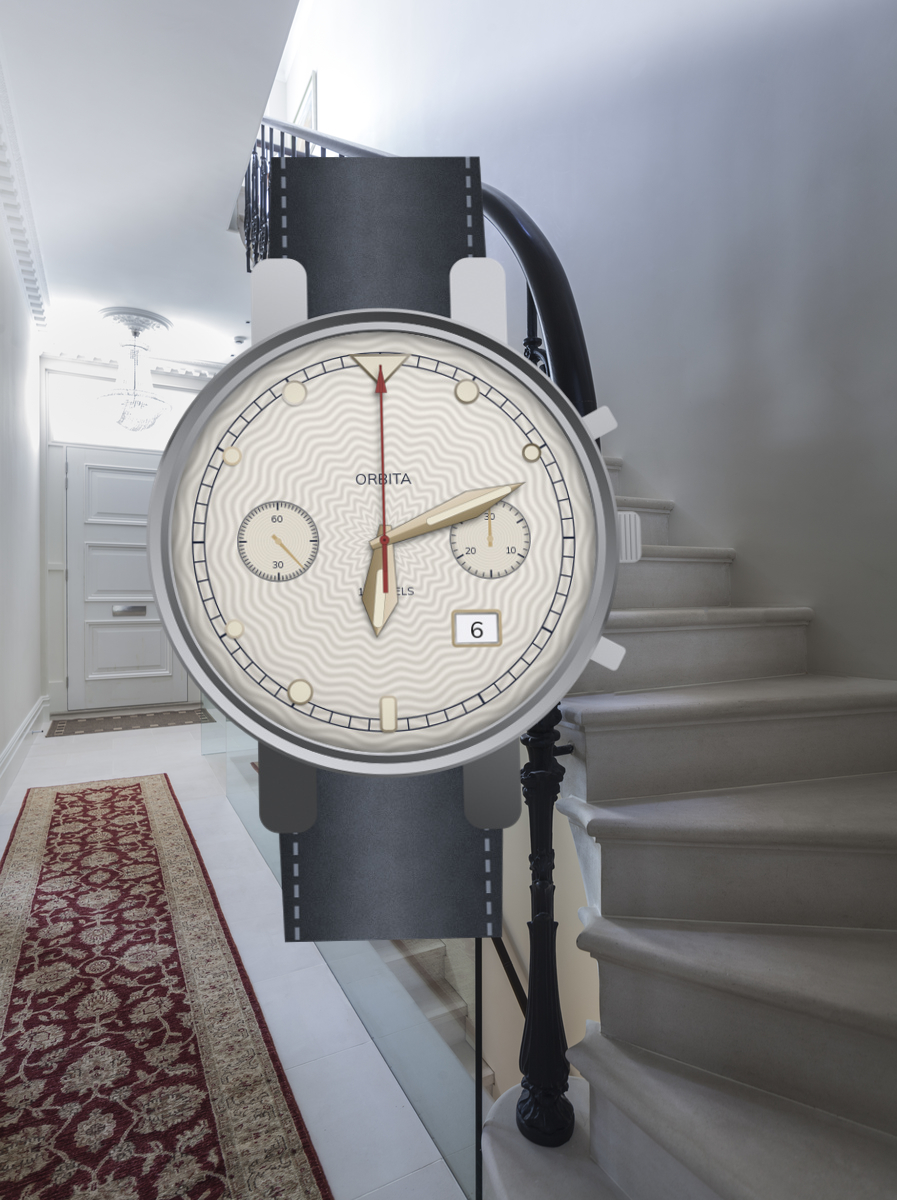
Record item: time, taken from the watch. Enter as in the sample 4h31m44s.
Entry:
6h11m23s
